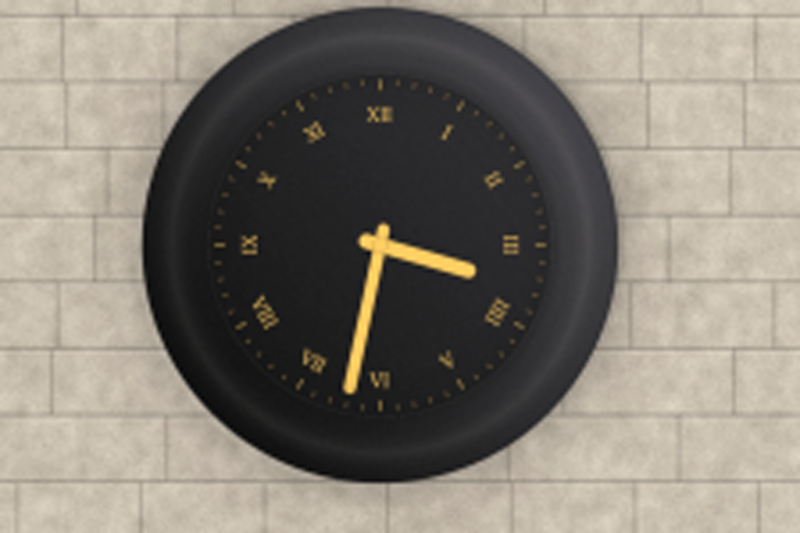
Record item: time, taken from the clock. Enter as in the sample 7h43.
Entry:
3h32
